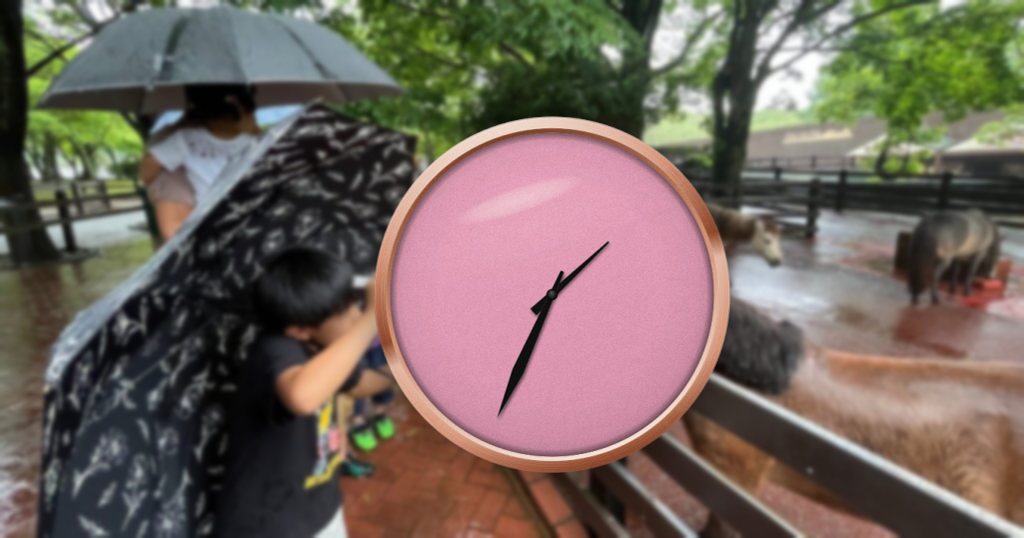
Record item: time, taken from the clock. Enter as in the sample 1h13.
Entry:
1h34
